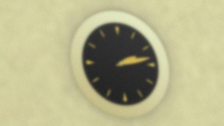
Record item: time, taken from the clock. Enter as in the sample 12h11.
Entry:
2h13
